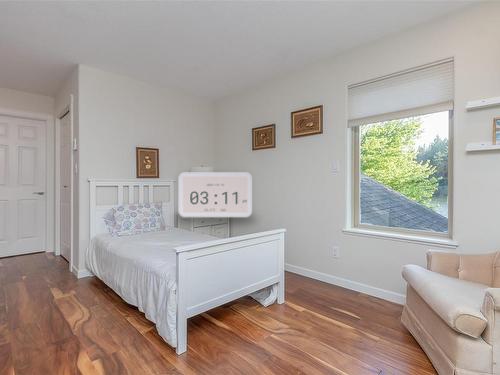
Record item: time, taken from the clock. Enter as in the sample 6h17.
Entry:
3h11
